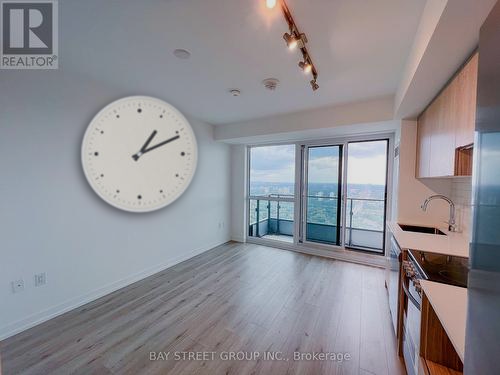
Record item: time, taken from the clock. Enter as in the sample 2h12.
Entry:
1h11
